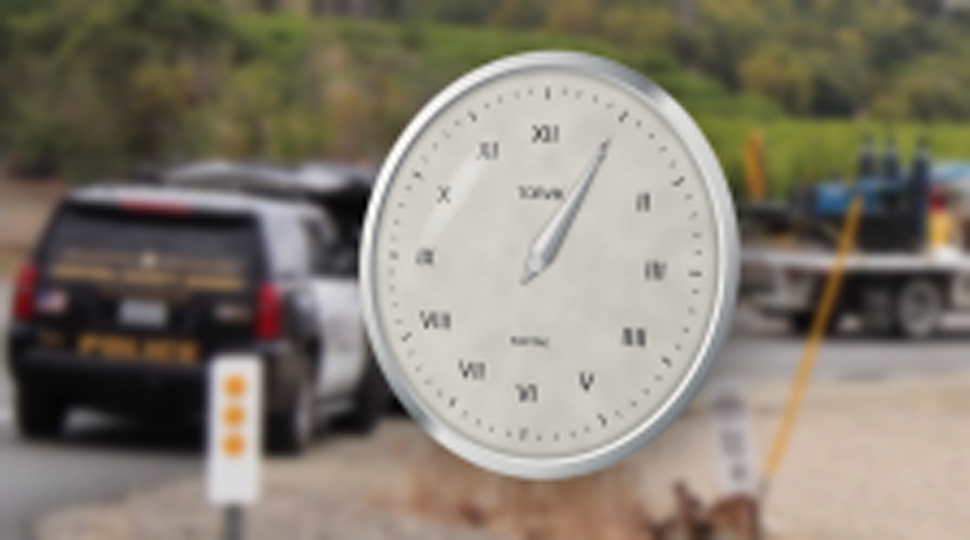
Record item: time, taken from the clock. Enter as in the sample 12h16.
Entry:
1h05
